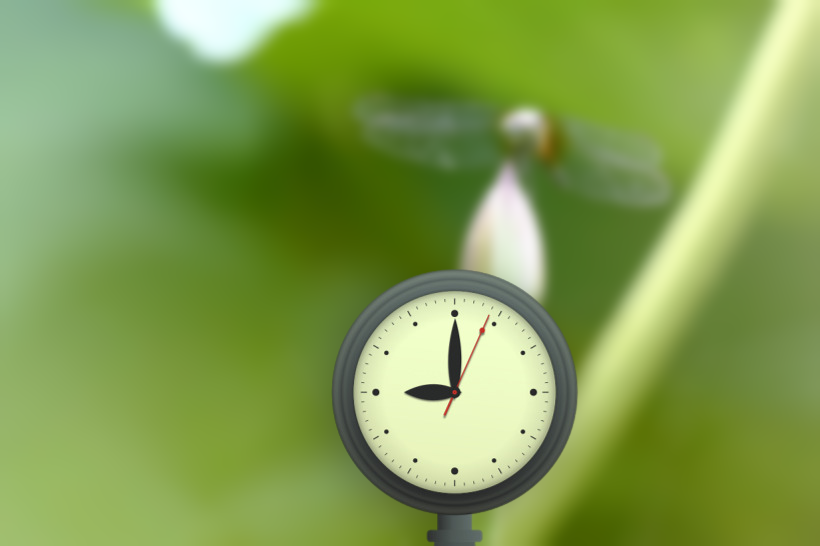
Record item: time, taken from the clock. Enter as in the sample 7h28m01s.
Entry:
9h00m04s
